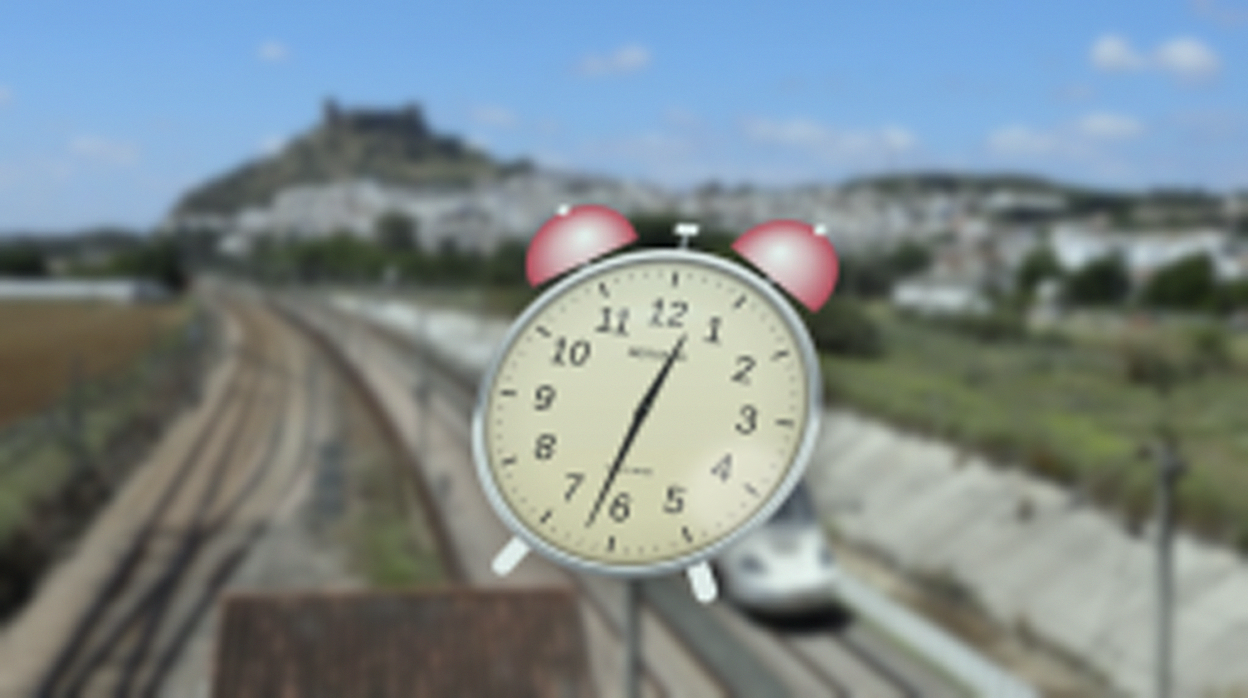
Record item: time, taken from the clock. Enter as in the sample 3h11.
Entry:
12h32
